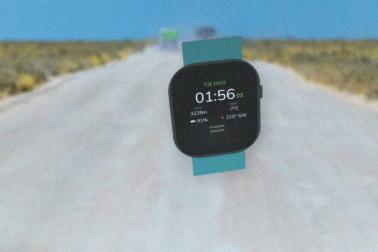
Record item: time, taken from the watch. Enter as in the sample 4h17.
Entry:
1h56
